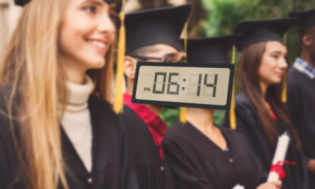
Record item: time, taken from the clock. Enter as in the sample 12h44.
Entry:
6h14
